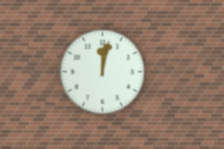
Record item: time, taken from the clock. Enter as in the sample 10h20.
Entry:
12h02
